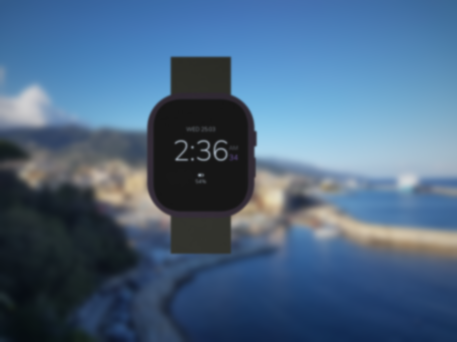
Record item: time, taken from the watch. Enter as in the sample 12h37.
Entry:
2h36
